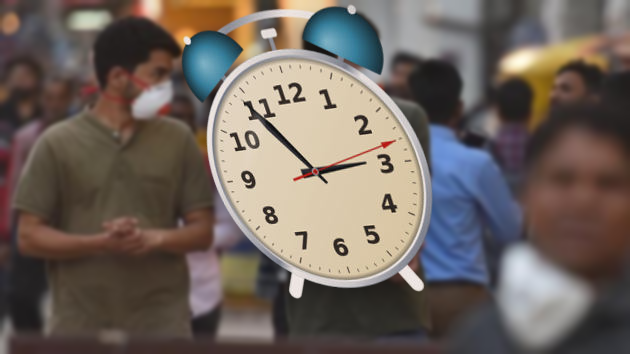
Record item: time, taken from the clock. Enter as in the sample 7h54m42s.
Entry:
2h54m13s
